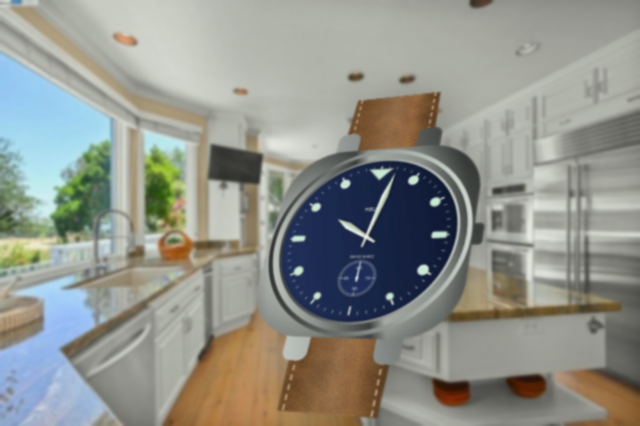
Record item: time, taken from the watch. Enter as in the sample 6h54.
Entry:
10h02
